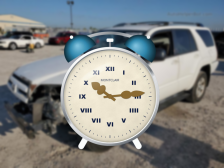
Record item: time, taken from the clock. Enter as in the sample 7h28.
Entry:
10h14
